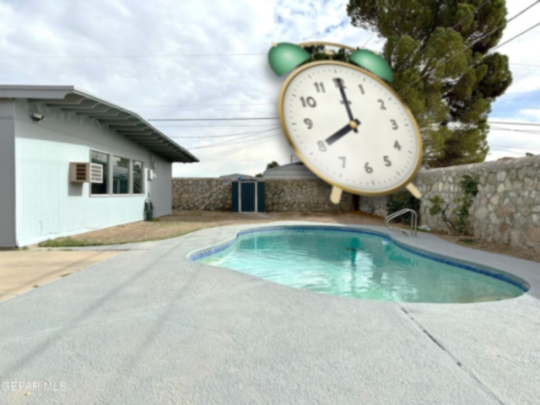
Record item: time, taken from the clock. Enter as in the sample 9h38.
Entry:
8h00
